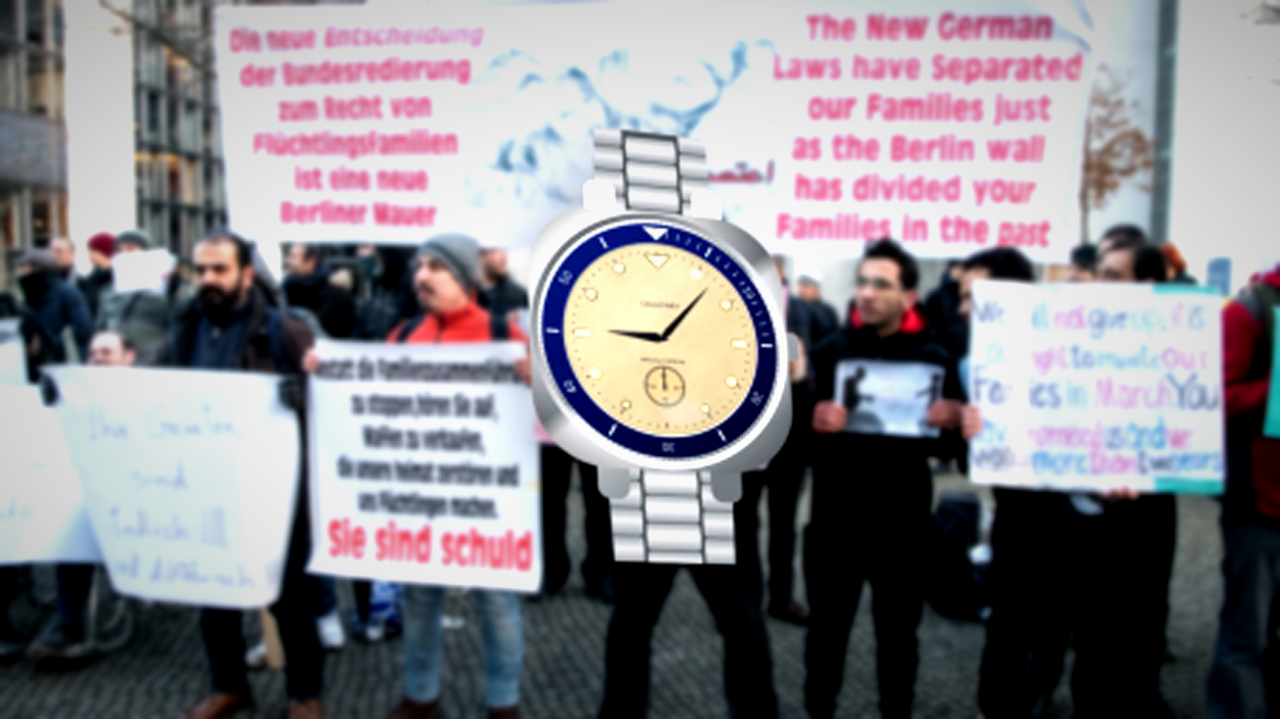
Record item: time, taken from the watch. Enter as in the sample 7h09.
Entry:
9h07
